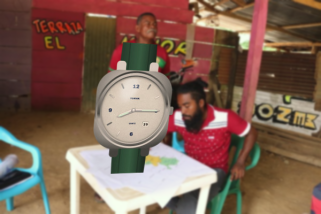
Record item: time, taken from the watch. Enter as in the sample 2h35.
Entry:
8h15
